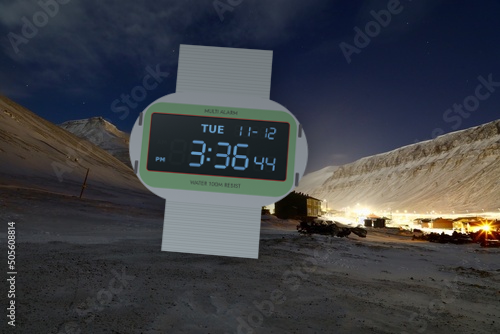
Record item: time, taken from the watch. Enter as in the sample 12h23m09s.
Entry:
3h36m44s
